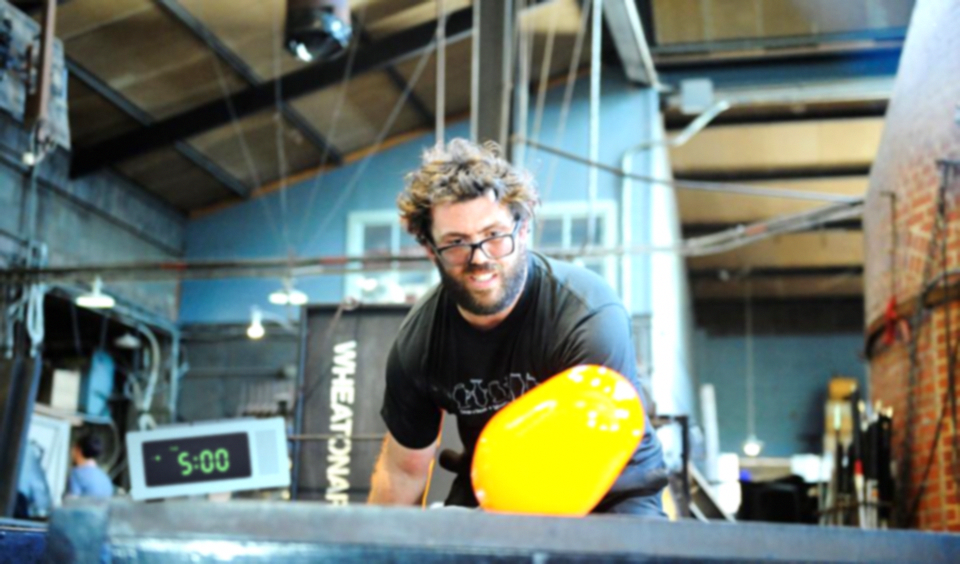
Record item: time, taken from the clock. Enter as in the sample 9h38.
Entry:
5h00
